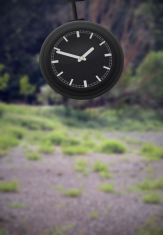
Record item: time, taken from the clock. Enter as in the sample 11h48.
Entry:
1h49
